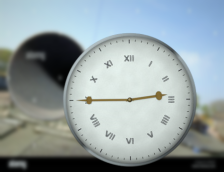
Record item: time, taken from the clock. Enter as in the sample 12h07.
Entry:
2h45
